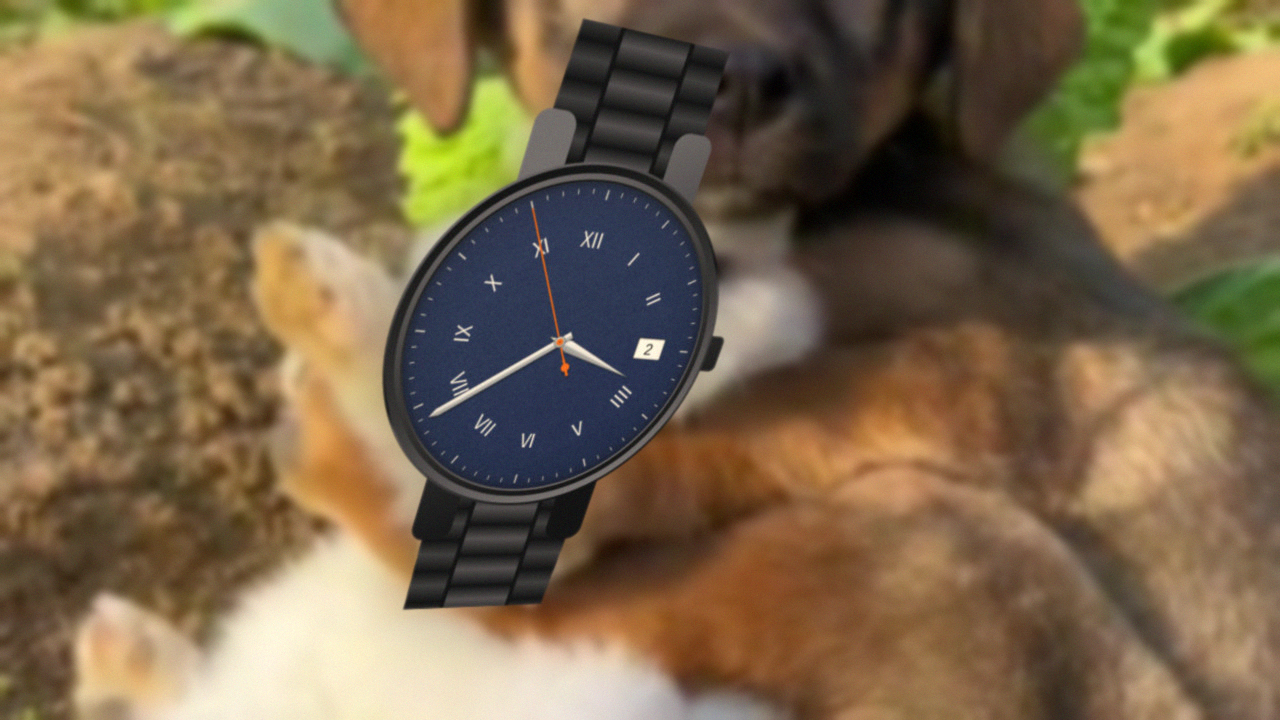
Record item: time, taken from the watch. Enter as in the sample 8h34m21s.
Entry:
3h38m55s
